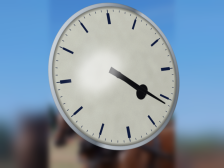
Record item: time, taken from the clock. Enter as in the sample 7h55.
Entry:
4h21
